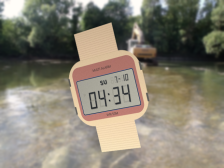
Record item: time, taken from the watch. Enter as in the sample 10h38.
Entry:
4h34
